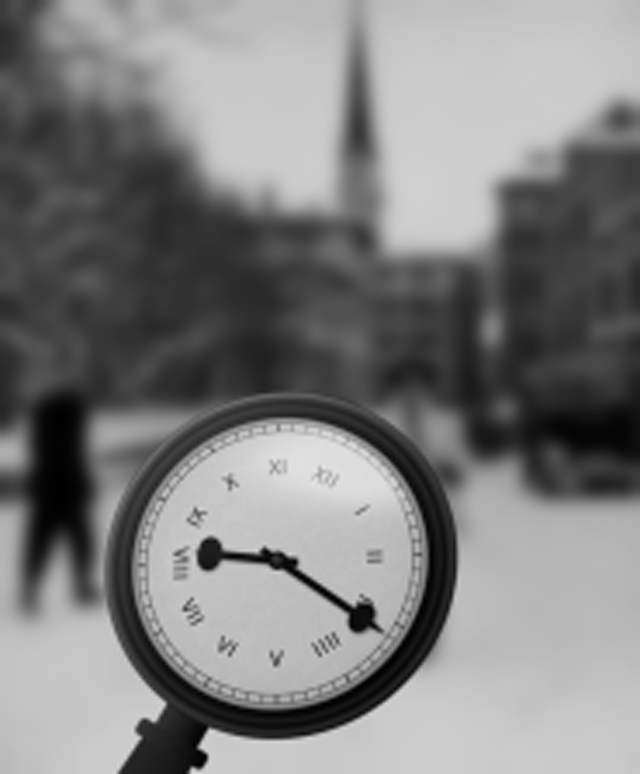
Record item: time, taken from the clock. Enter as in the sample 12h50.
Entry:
8h16
